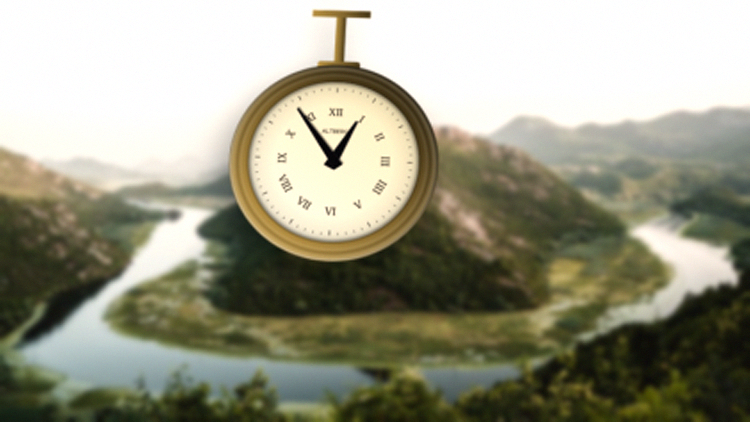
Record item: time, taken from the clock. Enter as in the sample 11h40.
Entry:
12h54
